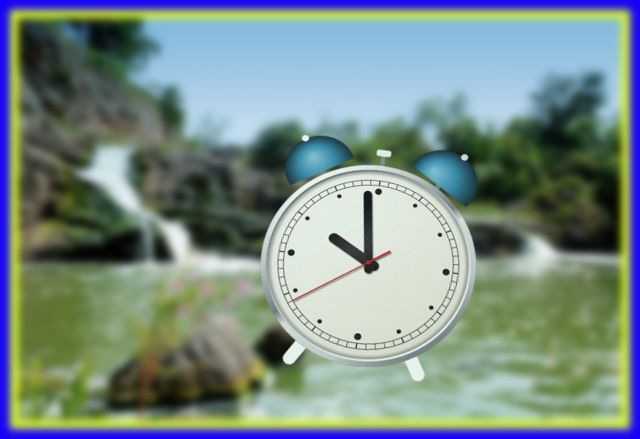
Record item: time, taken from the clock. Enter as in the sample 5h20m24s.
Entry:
9h58m39s
